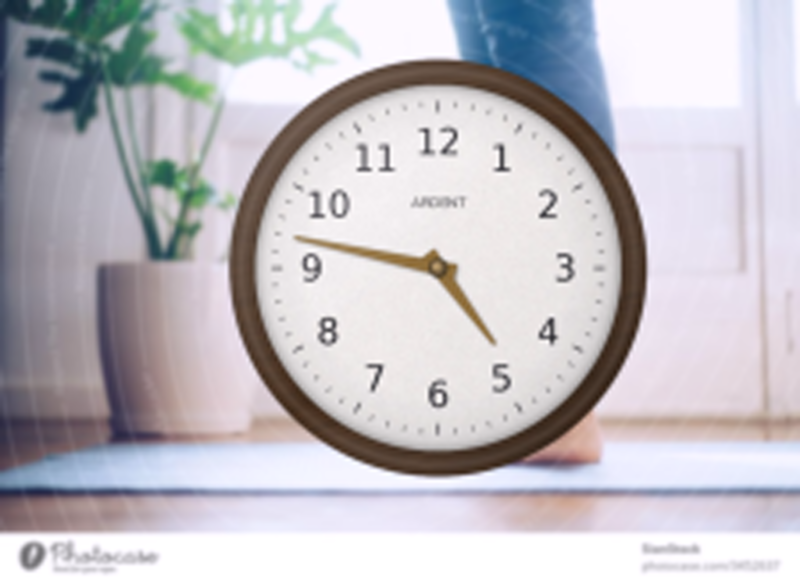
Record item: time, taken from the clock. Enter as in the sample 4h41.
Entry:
4h47
